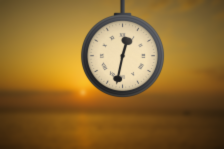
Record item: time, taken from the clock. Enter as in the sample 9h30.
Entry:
12h32
